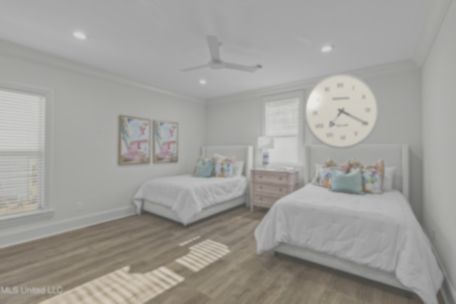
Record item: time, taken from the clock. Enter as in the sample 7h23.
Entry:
7h20
